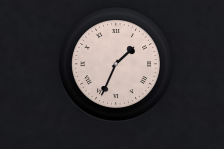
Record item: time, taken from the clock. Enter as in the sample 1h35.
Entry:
1h34
